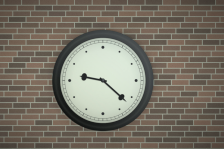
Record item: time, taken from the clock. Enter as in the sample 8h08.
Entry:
9h22
